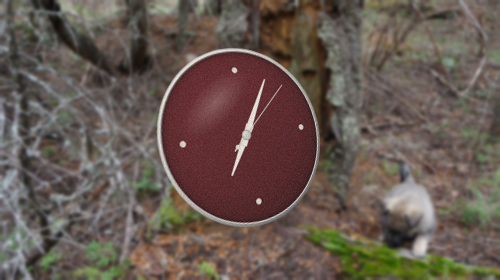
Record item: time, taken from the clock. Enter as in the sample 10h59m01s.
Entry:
7h05m08s
